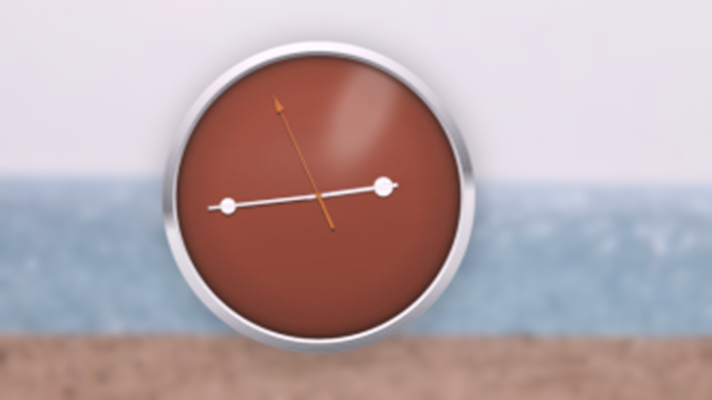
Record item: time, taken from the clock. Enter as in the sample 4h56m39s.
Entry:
2h43m56s
